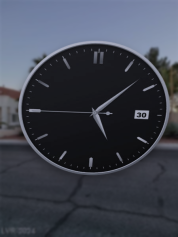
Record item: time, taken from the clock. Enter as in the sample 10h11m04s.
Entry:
5h07m45s
